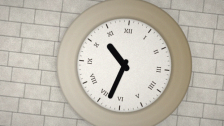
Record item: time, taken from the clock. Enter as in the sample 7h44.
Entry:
10h33
